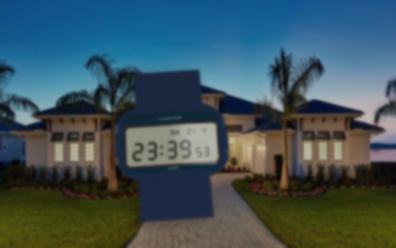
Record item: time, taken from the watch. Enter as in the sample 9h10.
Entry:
23h39
